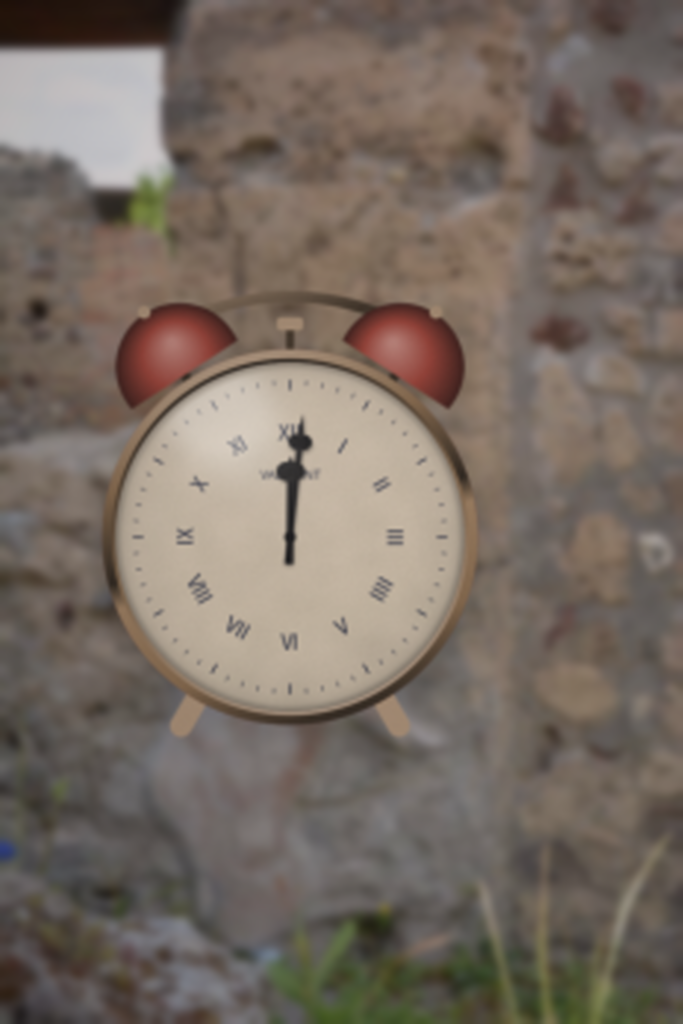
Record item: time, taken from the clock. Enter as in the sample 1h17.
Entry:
12h01
